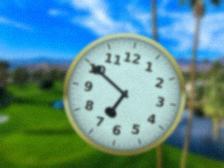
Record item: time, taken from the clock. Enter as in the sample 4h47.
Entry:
6h50
